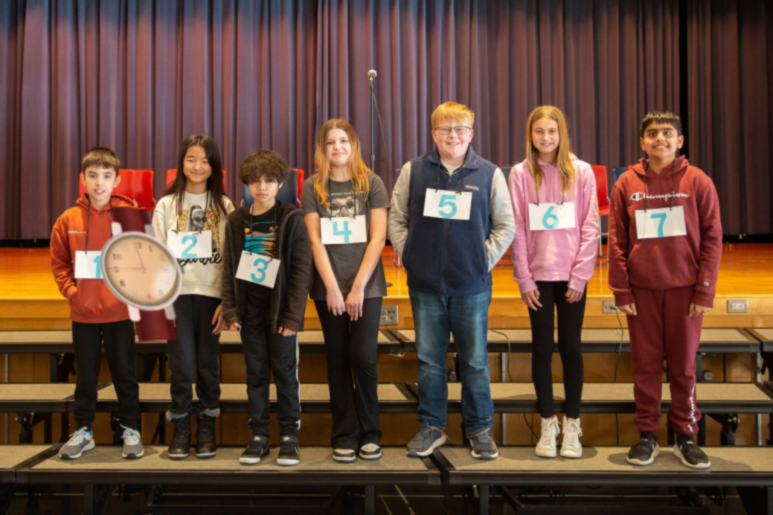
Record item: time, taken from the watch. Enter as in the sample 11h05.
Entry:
11h45
